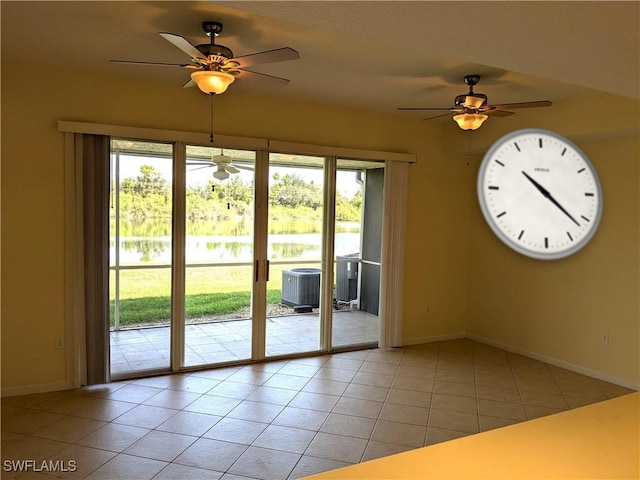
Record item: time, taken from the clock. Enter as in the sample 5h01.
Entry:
10h22
